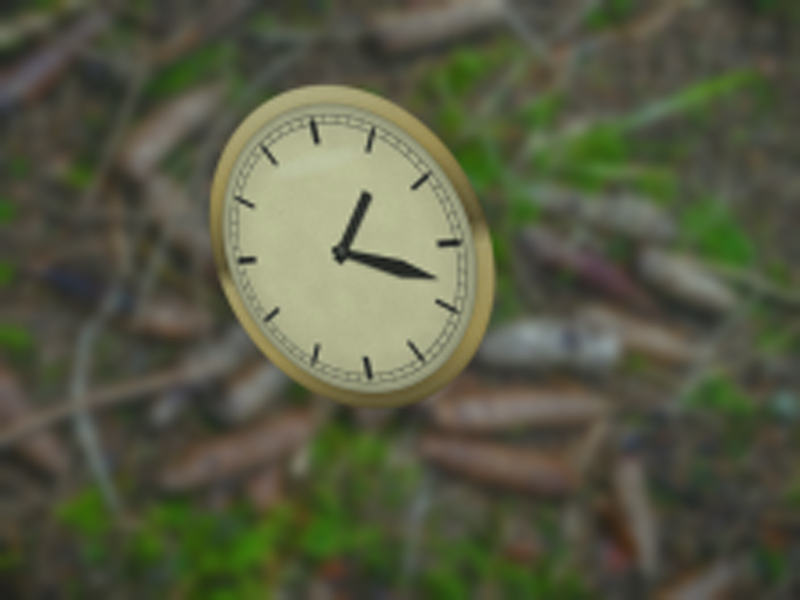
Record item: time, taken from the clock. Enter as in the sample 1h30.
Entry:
1h18
